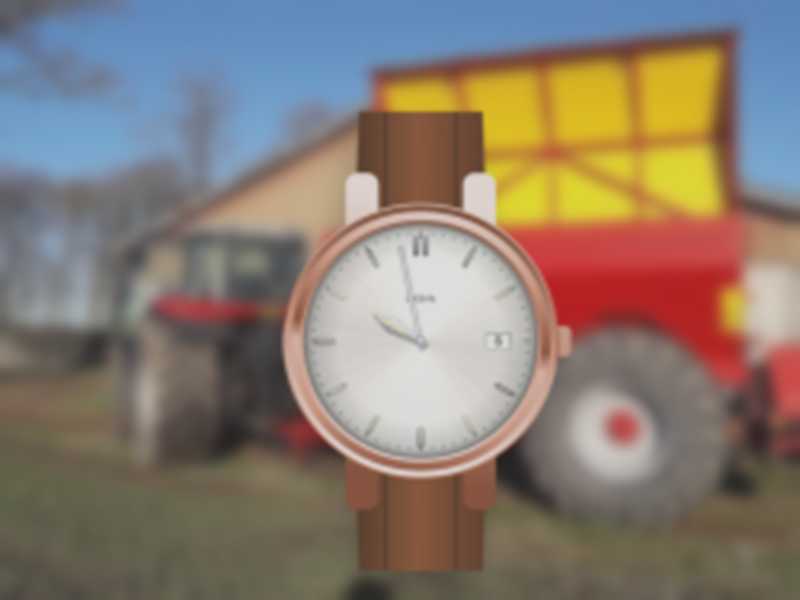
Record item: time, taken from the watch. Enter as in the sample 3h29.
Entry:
9h58
